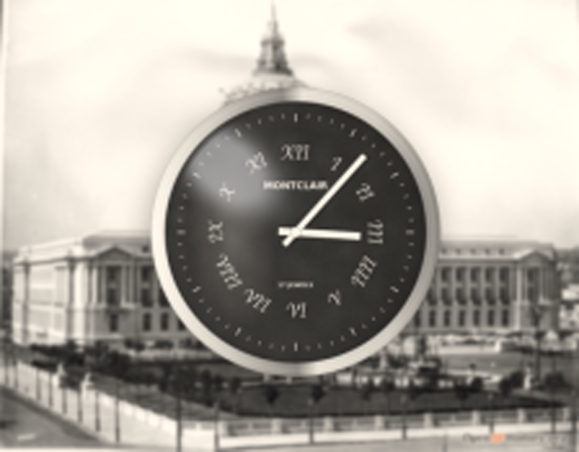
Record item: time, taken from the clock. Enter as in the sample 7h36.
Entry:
3h07
